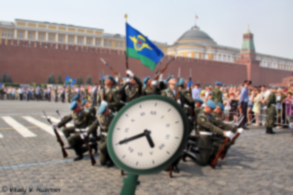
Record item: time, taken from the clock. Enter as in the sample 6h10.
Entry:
4h40
